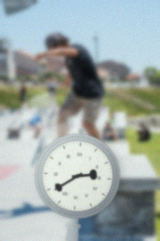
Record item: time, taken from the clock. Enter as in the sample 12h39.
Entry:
2h39
